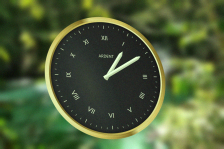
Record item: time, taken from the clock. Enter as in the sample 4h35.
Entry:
1h10
